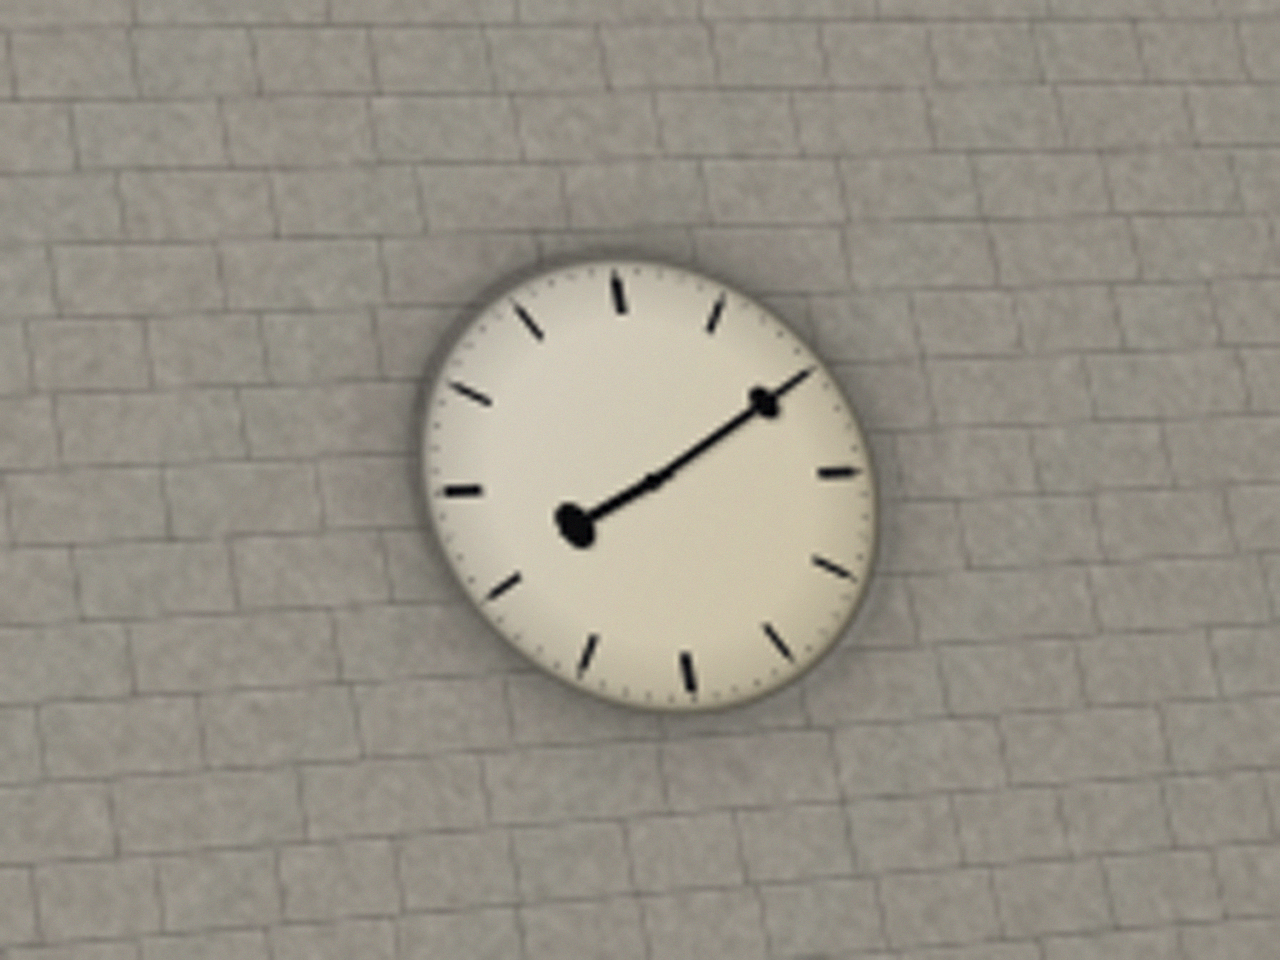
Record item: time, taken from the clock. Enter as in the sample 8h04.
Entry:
8h10
